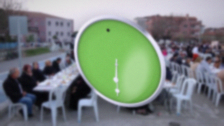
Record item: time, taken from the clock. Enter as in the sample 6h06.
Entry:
6h32
